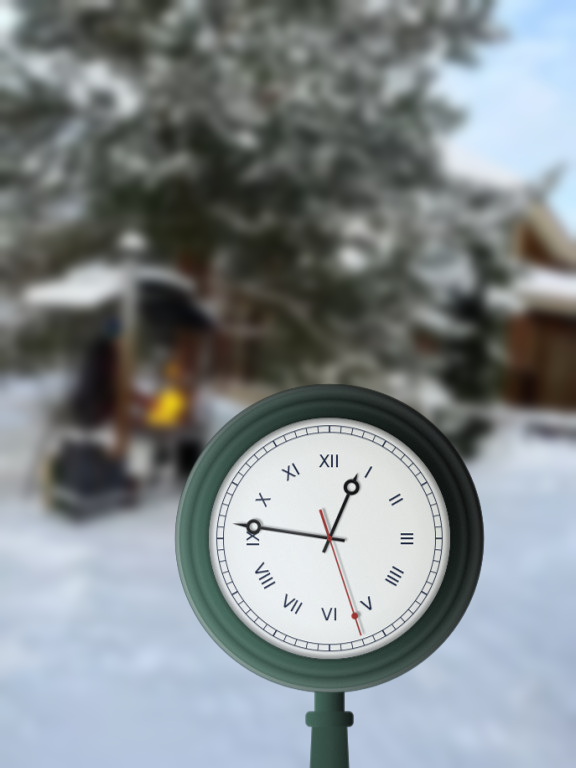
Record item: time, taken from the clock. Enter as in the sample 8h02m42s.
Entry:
12h46m27s
